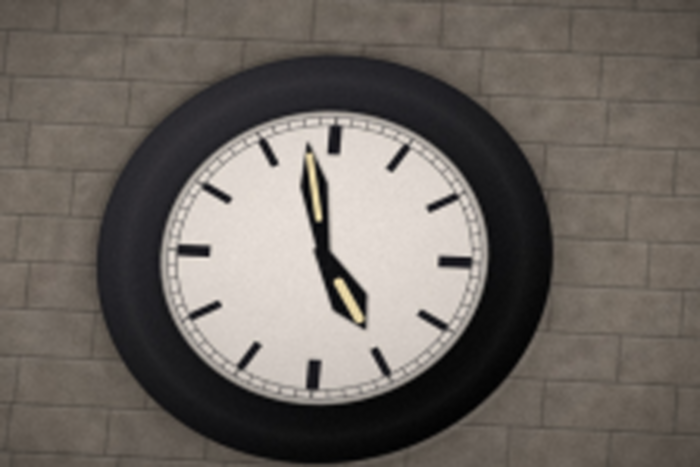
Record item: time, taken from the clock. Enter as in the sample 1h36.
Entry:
4h58
